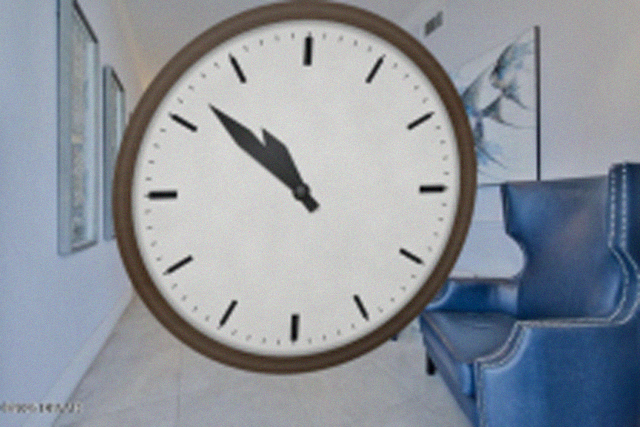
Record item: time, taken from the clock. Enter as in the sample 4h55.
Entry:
10h52
